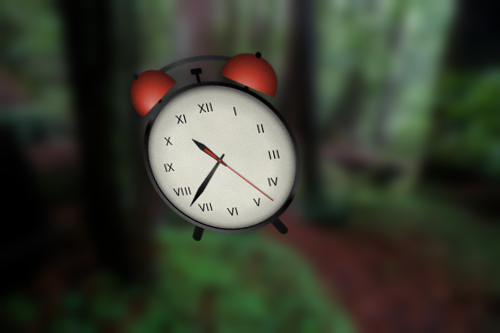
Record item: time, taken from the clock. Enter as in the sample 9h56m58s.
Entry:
10h37m23s
